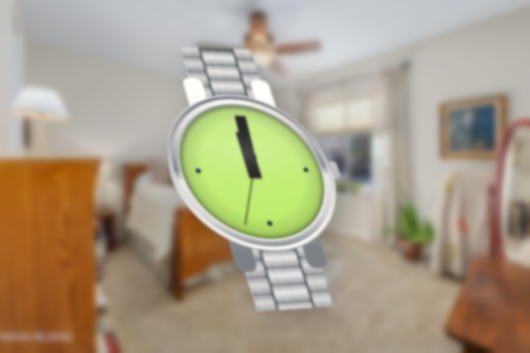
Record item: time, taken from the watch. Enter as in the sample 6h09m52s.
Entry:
12h00m34s
